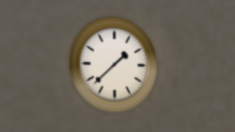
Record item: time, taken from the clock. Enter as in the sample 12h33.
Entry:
1h38
